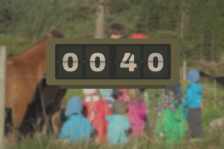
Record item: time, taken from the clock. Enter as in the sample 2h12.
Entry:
0h40
